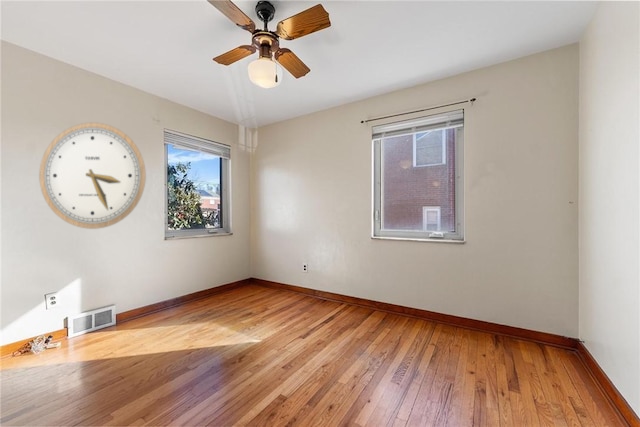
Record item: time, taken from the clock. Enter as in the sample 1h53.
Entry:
3h26
